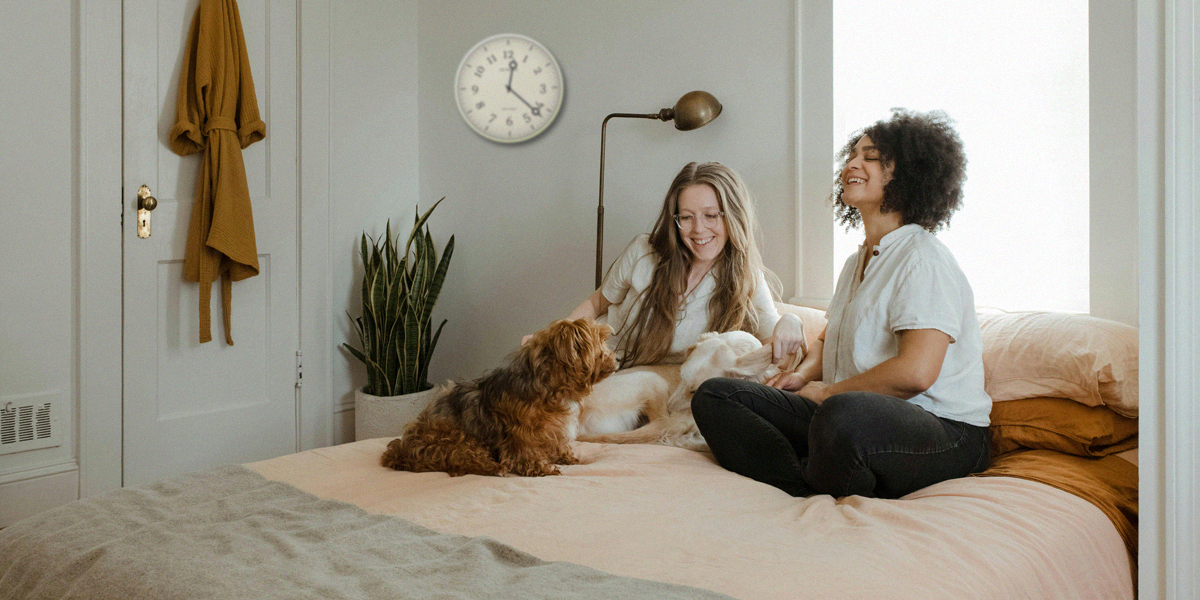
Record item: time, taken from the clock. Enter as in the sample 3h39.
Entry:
12h22
